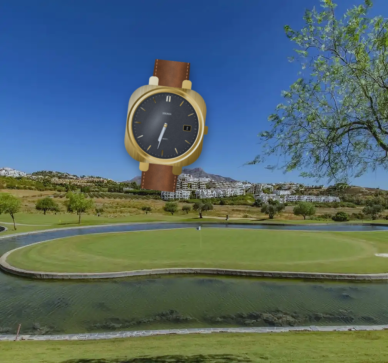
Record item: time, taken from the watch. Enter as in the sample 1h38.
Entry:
6h32
